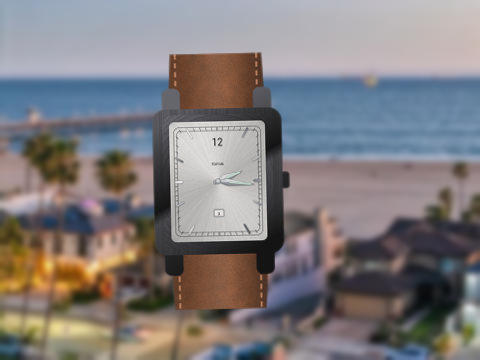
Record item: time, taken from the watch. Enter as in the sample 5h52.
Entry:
2h16
